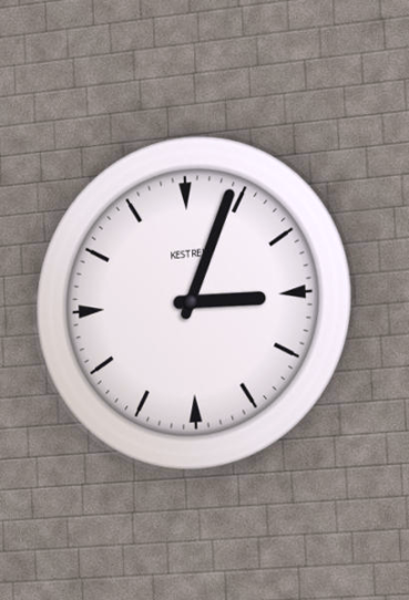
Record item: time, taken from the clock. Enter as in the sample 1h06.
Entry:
3h04
